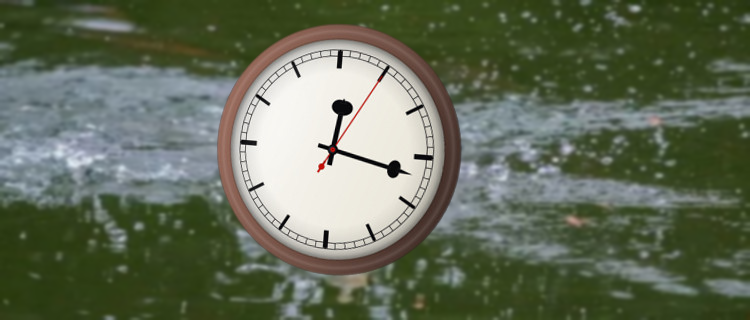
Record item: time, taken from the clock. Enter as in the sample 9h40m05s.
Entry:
12h17m05s
